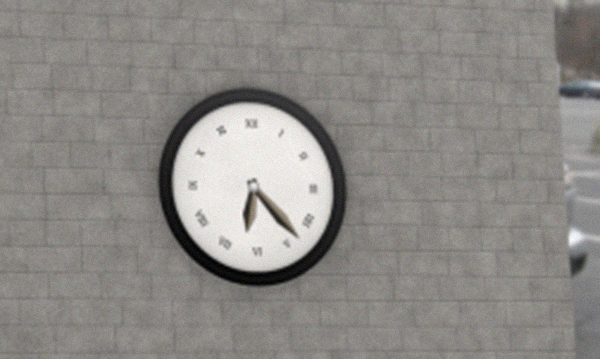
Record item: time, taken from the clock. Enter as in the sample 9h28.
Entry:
6h23
